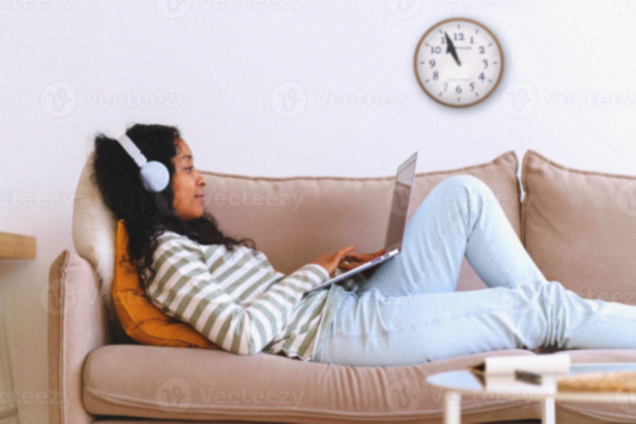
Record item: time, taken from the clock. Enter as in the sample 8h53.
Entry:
10h56
